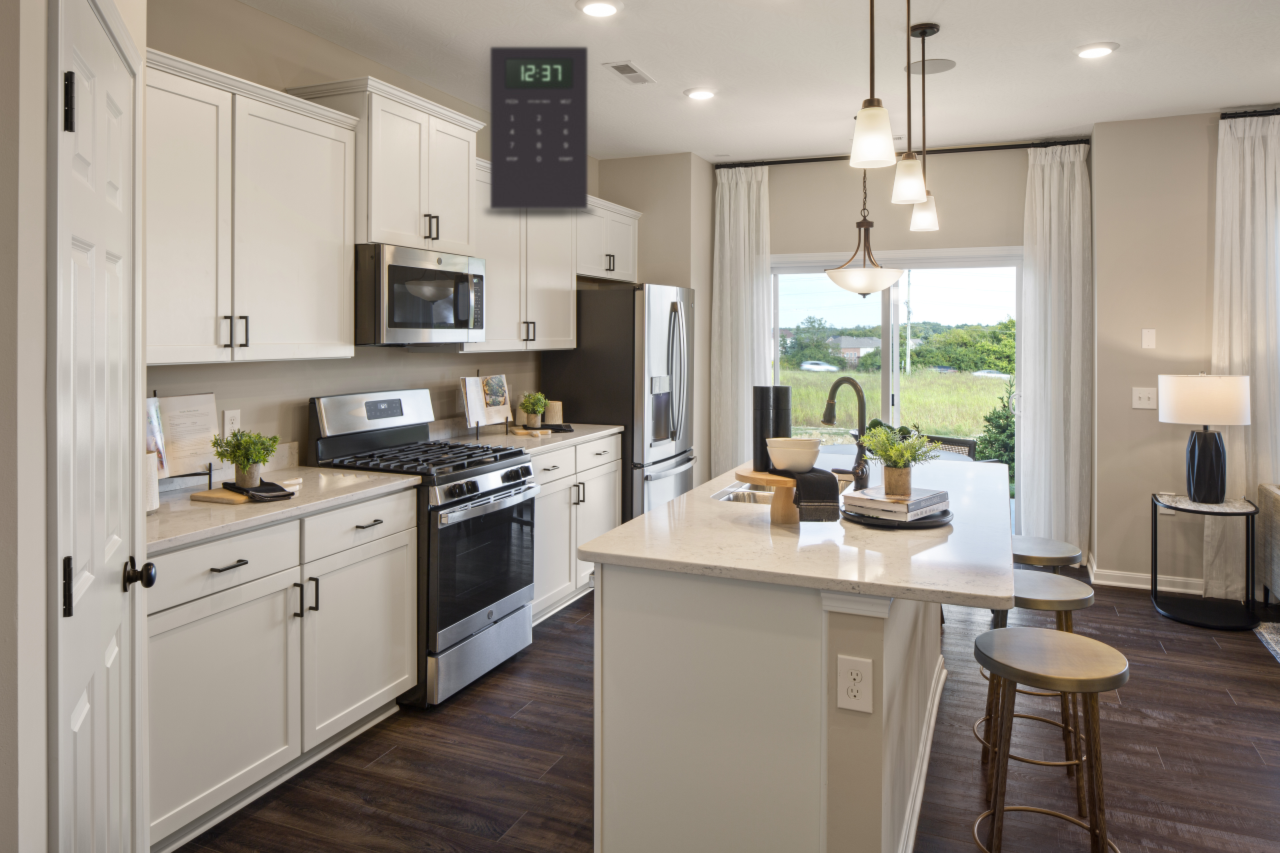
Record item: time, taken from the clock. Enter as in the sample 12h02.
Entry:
12h37
